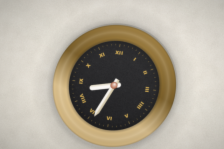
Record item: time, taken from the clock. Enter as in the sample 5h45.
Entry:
8h34
